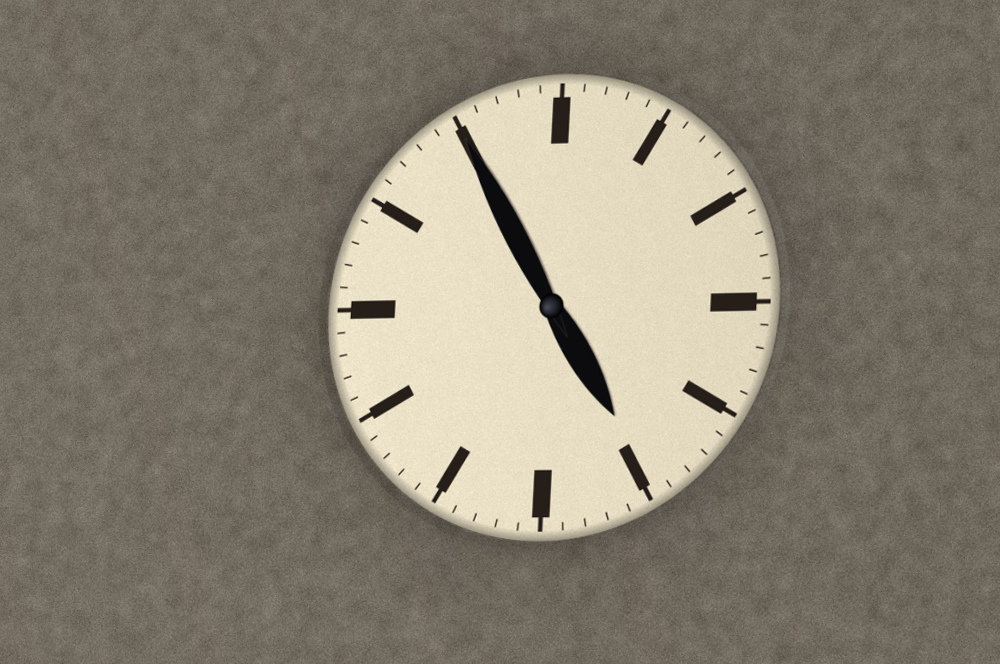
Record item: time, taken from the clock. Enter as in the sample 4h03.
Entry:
4h55
